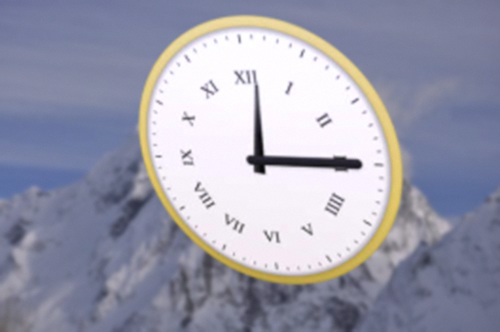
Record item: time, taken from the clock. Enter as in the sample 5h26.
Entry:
12h15
